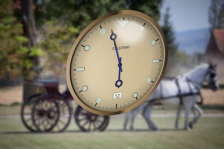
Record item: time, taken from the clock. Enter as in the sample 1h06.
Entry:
5h57
